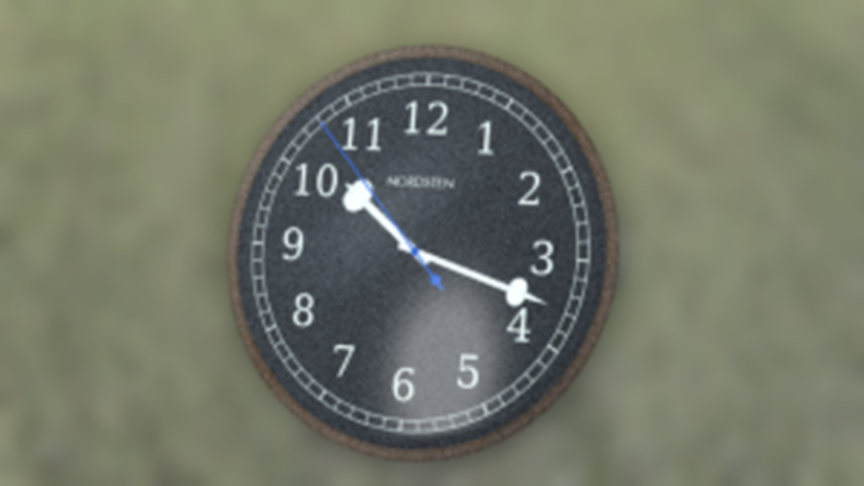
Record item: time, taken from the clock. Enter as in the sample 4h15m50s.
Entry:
10h17m53s
